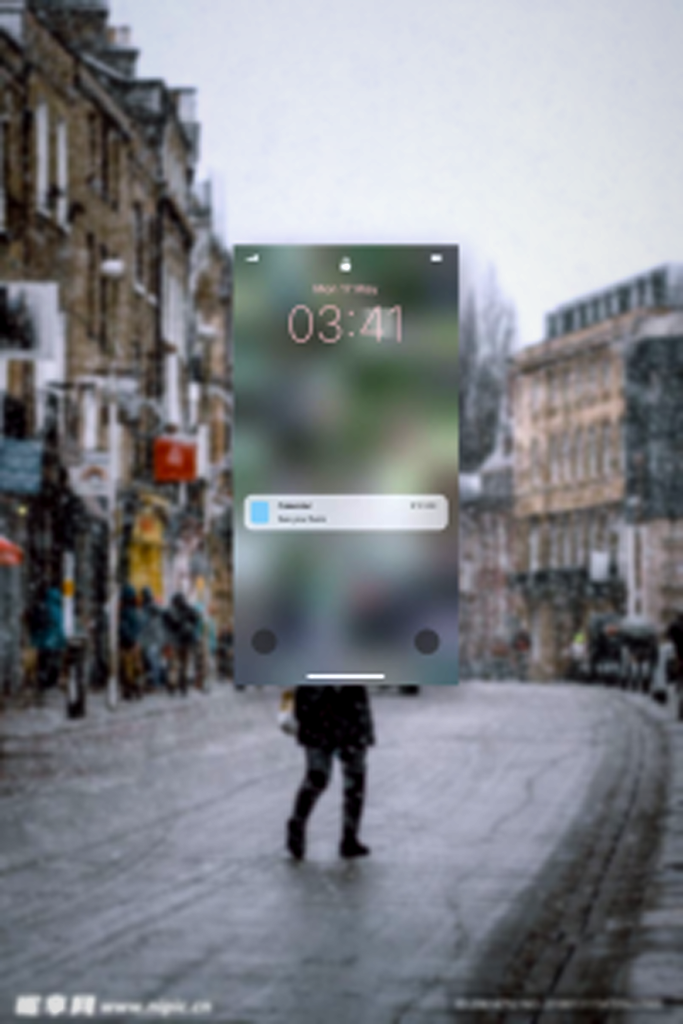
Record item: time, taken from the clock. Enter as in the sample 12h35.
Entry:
3h41
